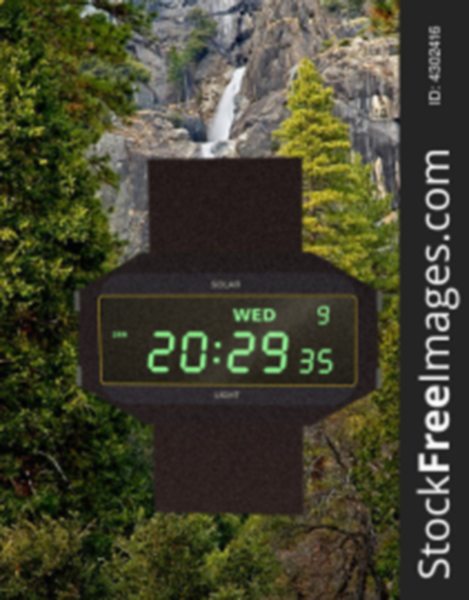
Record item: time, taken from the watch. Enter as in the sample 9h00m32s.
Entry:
20h29m35s
